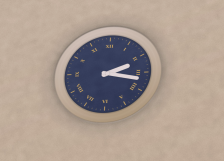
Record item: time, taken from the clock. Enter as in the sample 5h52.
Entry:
2h17
